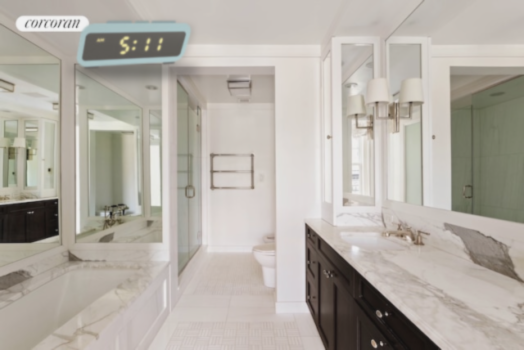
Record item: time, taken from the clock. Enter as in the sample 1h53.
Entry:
5h11
